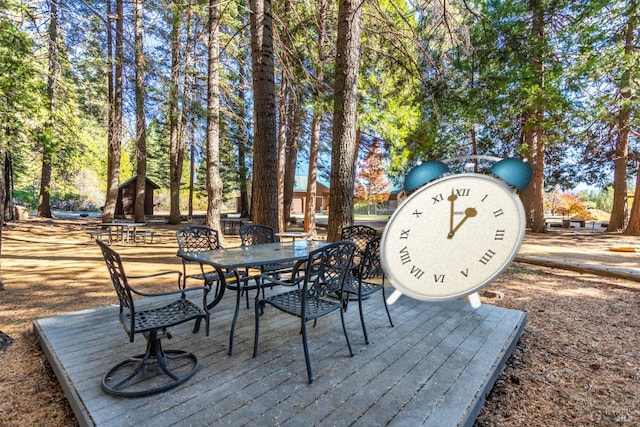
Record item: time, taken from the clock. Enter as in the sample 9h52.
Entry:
12h58
